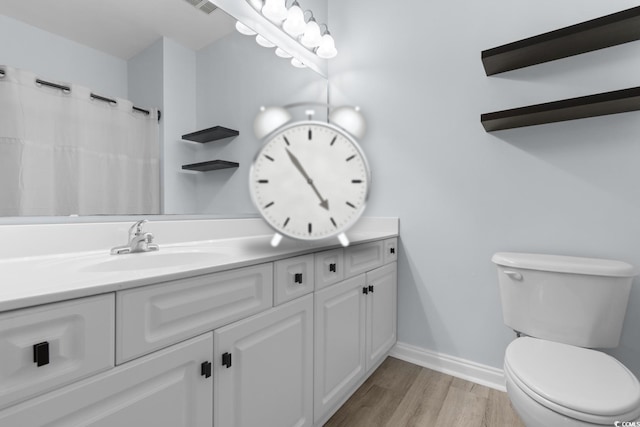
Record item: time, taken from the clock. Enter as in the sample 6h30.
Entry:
4h54
